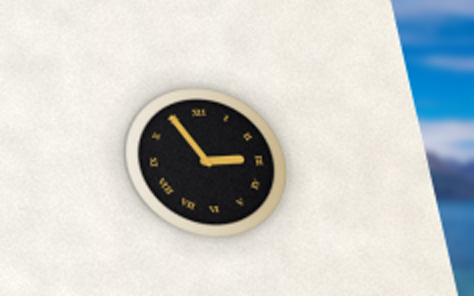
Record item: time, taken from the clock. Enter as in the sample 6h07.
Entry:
2h55
